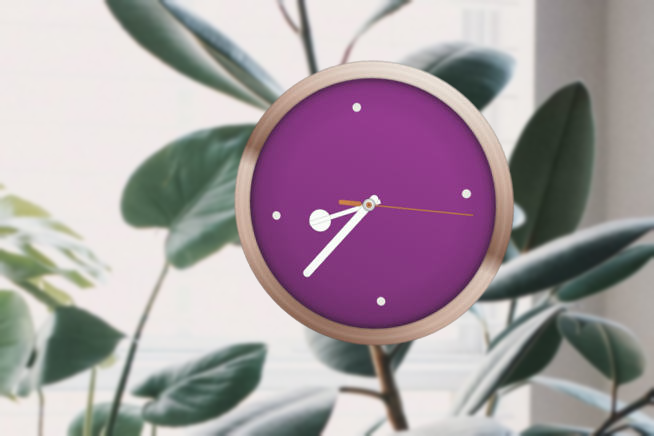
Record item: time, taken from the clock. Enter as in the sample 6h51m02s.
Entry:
8h38m17s
